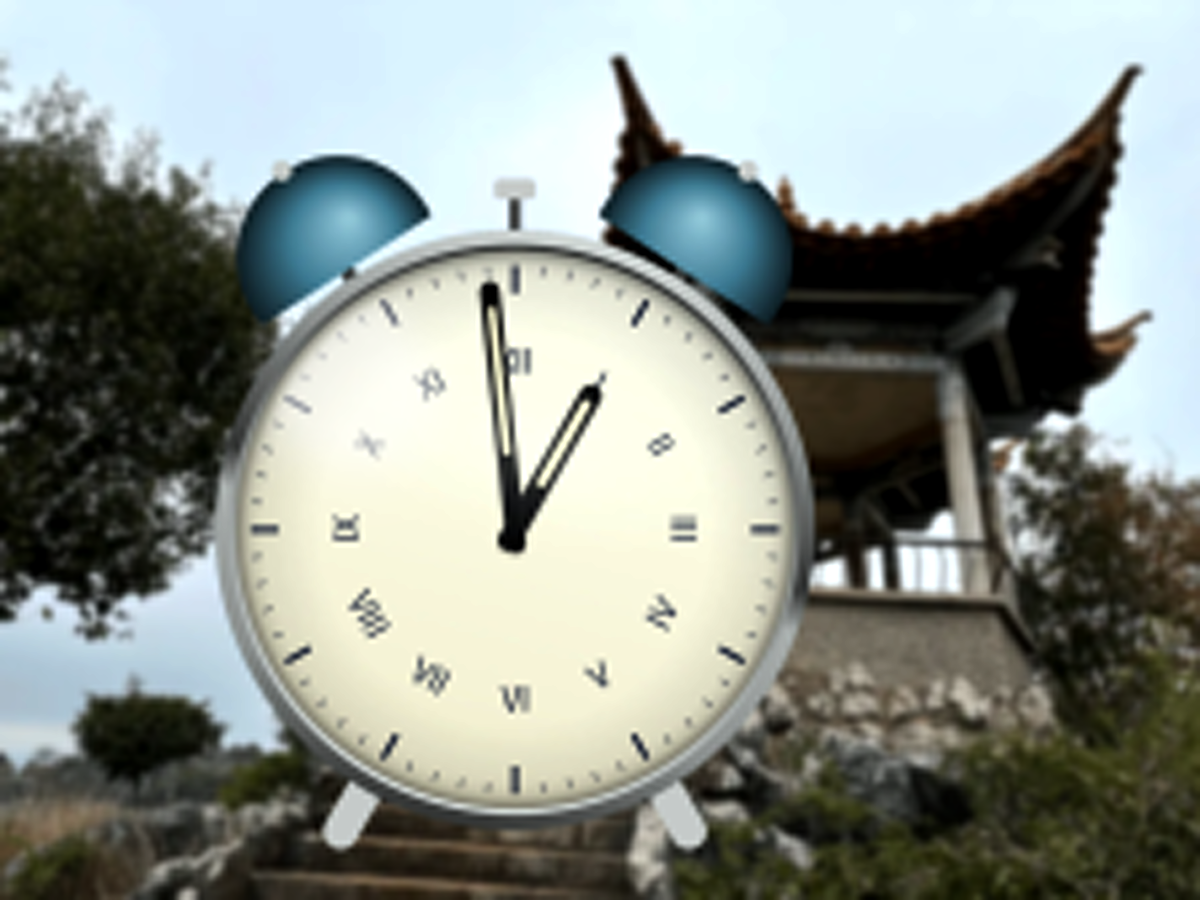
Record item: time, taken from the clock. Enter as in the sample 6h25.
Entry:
12h59
